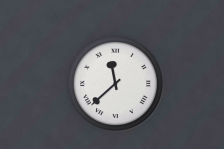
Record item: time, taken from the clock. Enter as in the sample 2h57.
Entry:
11h38
